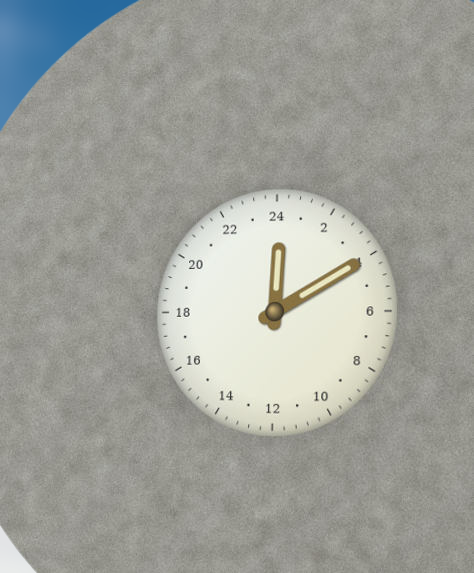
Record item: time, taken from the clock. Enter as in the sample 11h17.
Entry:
0h10
